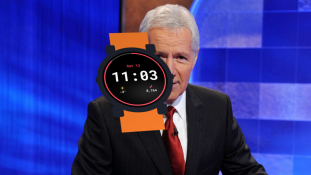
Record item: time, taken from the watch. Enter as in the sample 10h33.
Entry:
11h03
